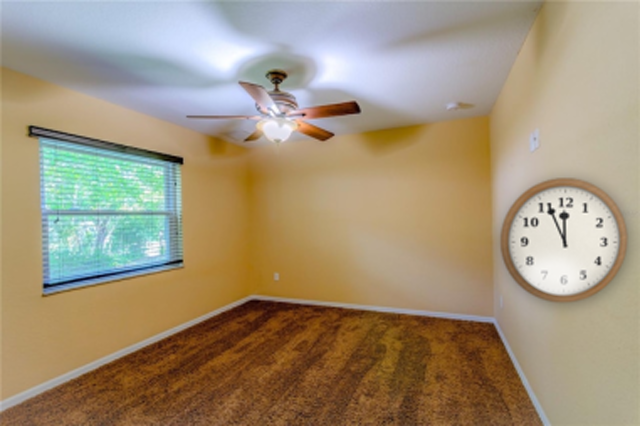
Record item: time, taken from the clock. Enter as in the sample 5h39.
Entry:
11h56
